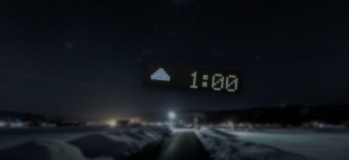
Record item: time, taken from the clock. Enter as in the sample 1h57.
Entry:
1h00
